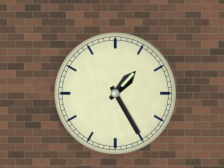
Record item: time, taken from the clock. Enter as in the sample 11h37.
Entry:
1h25
